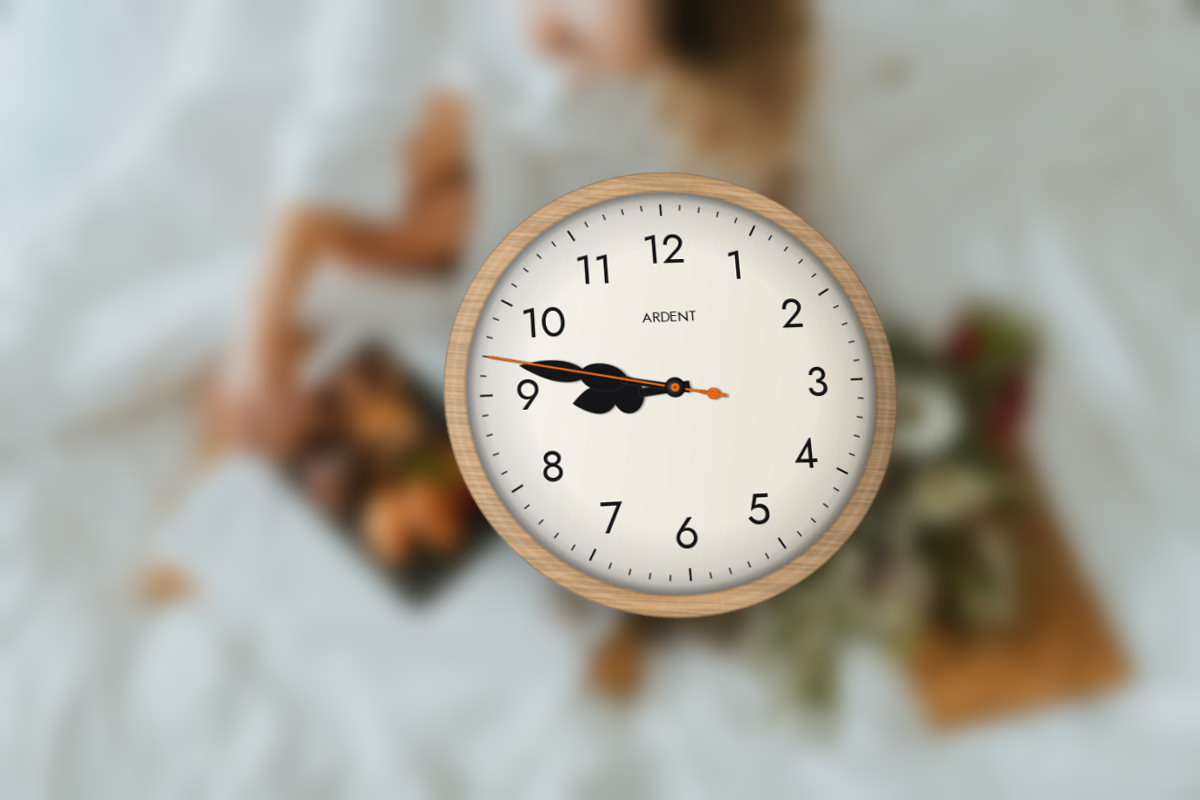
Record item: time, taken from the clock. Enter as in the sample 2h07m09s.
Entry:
8h46m47s
